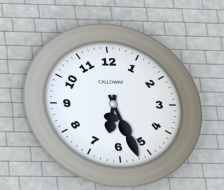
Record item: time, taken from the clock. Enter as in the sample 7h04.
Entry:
6h27
